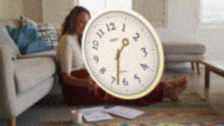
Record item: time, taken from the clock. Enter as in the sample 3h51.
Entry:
1h33
